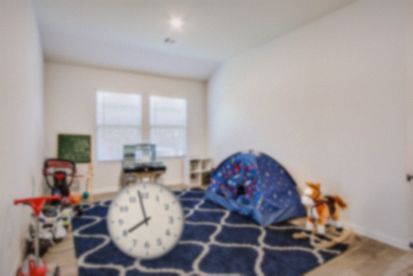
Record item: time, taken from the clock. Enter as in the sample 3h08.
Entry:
7h58
